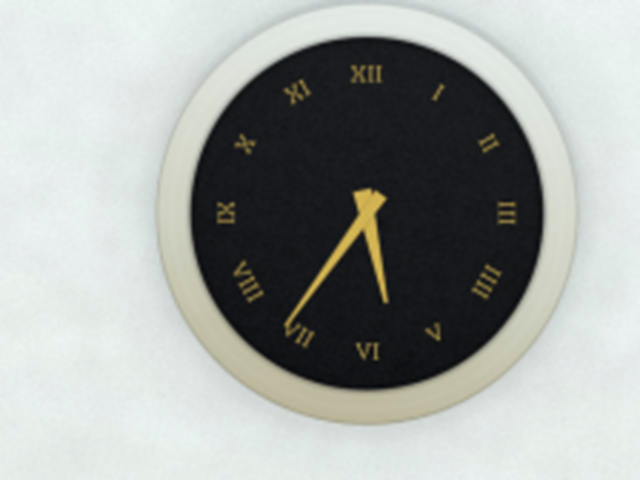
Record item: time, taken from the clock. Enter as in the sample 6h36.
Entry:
5h36
